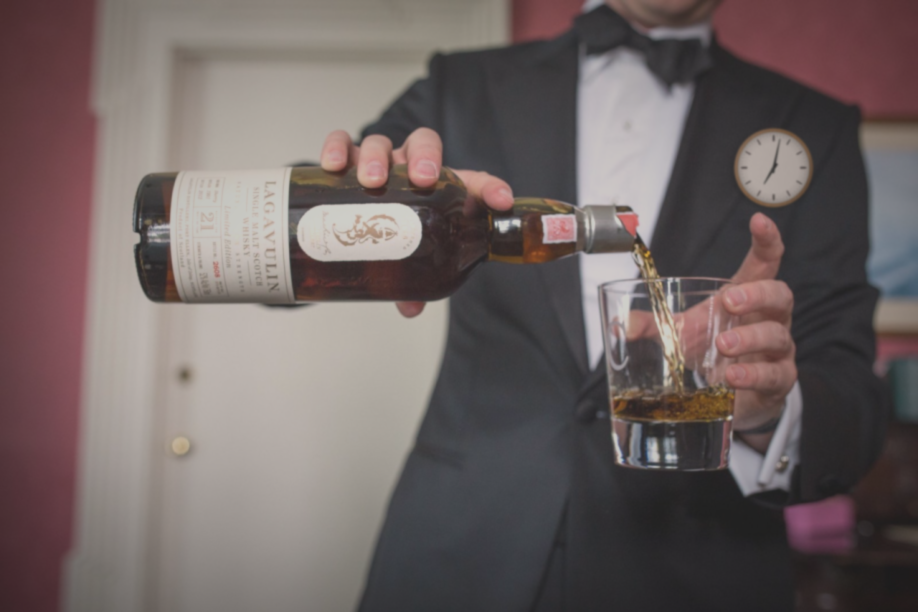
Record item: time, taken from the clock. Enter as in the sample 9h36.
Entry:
7h02
